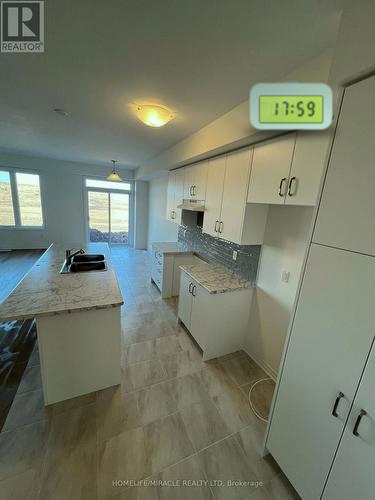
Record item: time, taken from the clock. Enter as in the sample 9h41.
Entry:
17h59
